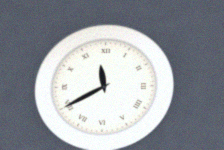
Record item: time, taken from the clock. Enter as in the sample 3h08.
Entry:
11h40
